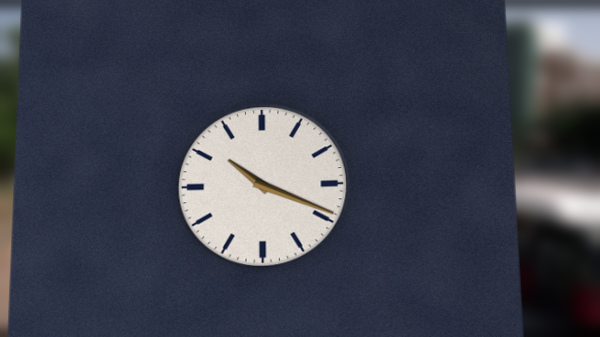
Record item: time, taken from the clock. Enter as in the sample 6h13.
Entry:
10h19
